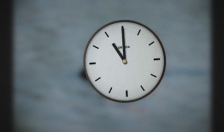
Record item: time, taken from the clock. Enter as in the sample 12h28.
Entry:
11h00
